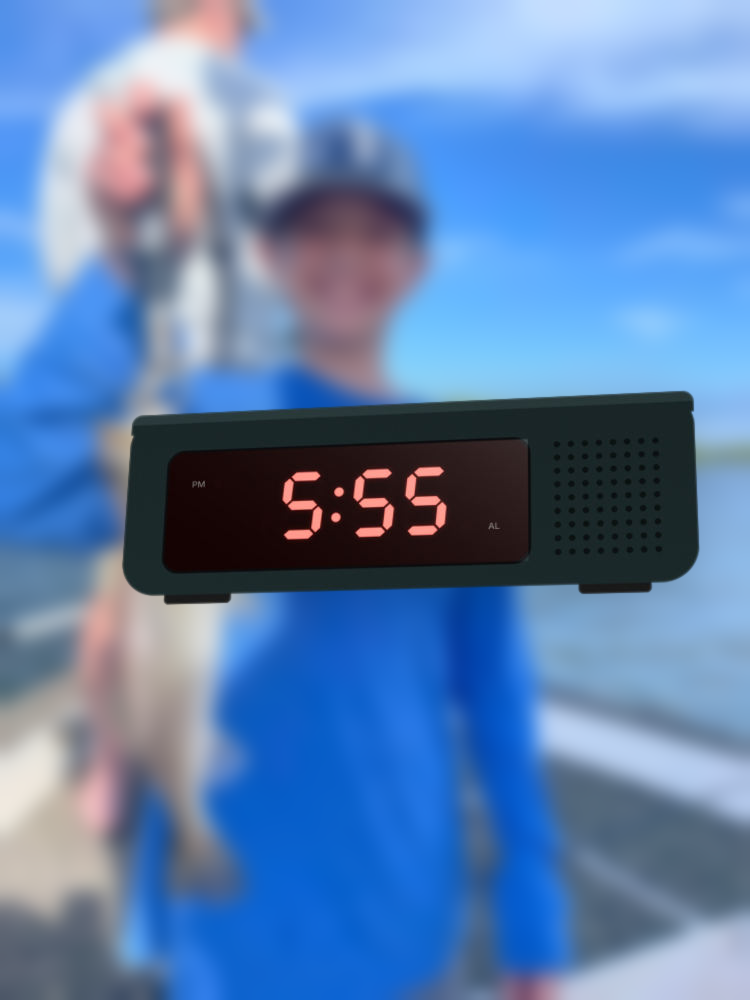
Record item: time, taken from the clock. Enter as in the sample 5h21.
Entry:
5h55
